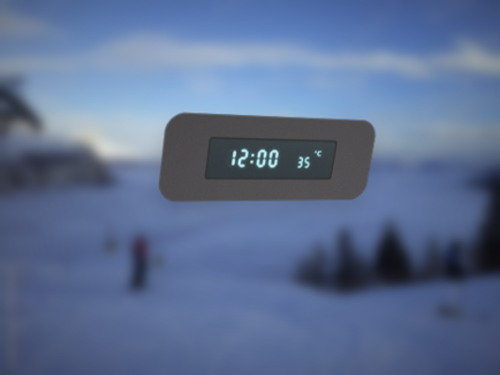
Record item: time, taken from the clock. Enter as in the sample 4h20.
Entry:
12h00
